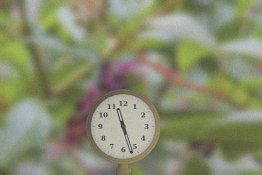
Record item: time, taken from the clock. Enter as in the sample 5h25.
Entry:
11h27
